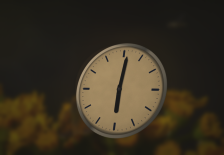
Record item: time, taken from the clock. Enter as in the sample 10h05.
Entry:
6h01
